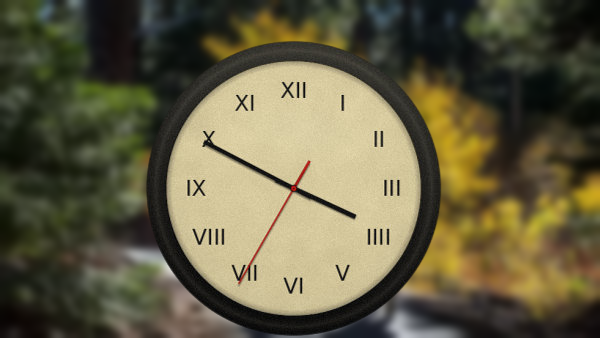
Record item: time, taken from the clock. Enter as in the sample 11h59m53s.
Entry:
3h49m35s
